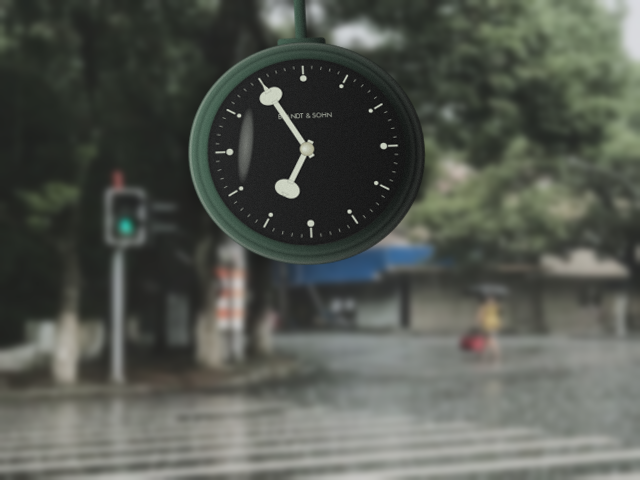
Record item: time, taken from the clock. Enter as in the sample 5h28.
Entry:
6h55
